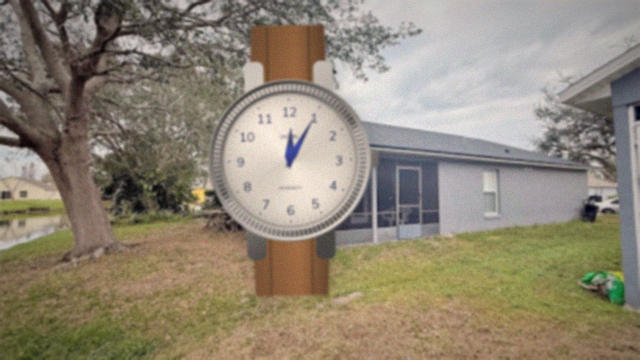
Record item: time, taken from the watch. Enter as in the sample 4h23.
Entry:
12h05
